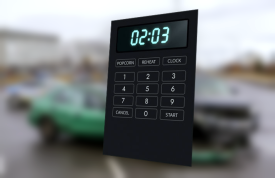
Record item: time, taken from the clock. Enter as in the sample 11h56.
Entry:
2h03
